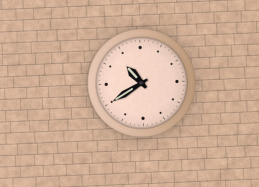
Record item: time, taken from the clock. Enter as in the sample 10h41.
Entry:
10h40
